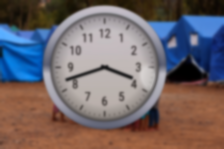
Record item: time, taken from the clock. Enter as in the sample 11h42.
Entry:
3h42
